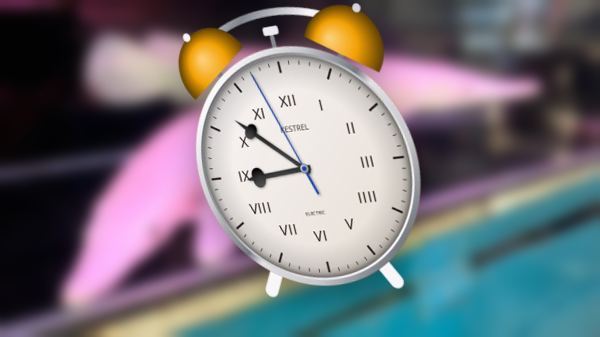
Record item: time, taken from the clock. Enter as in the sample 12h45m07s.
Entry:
8h51m57s
